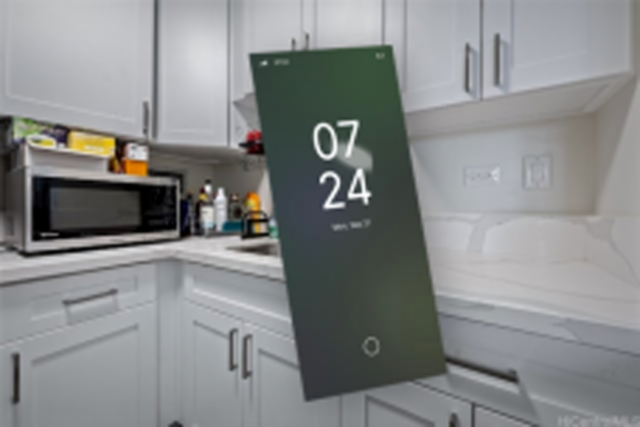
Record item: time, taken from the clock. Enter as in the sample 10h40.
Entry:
7h24
